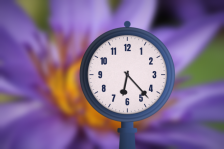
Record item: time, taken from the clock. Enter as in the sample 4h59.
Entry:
6h23
